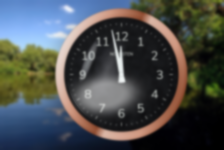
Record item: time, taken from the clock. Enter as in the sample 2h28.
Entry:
11h58
